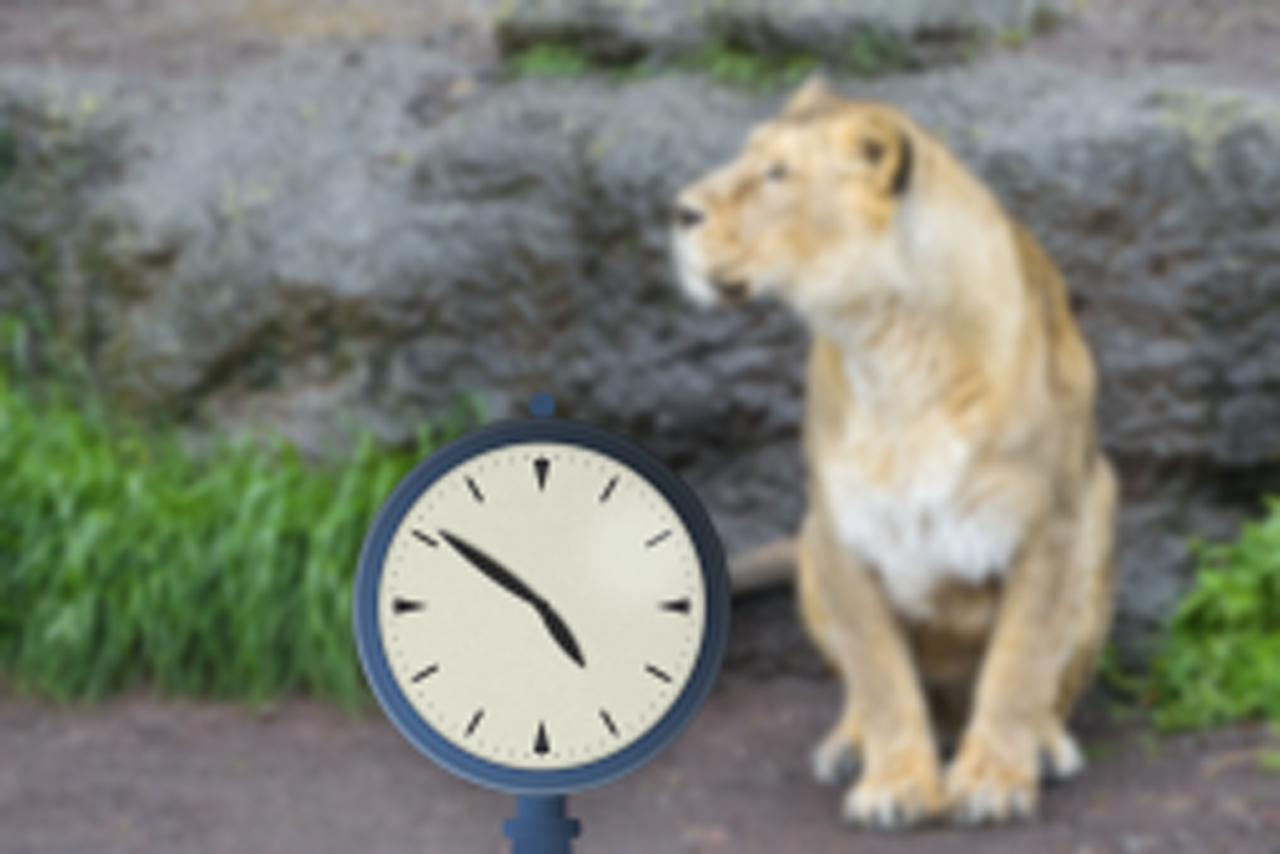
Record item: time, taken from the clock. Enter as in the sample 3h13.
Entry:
4h51
